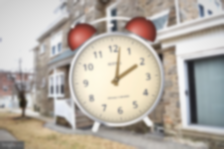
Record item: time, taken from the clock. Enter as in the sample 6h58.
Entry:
2h02
